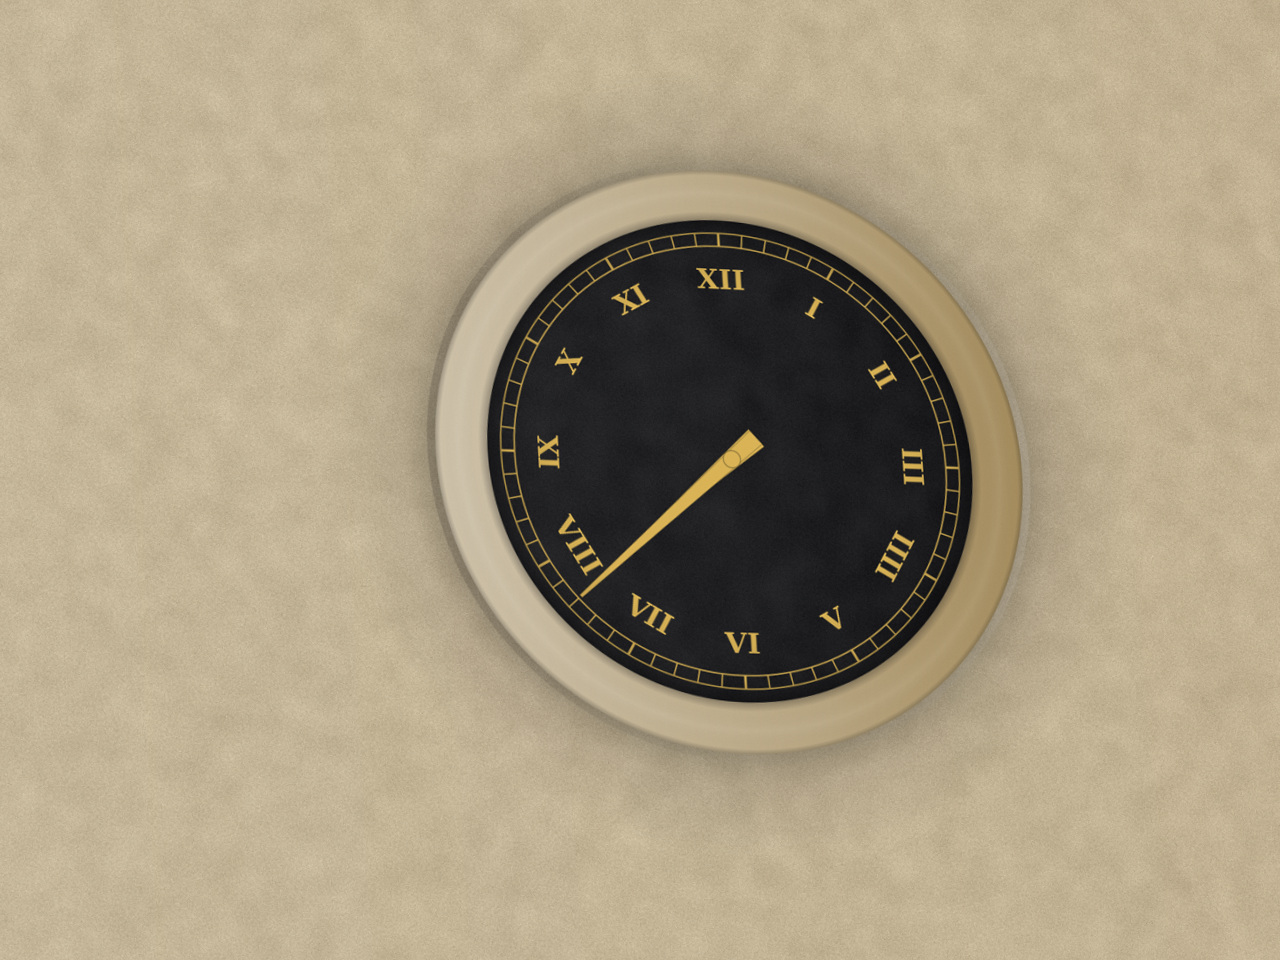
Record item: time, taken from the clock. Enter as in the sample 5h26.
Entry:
7h38
